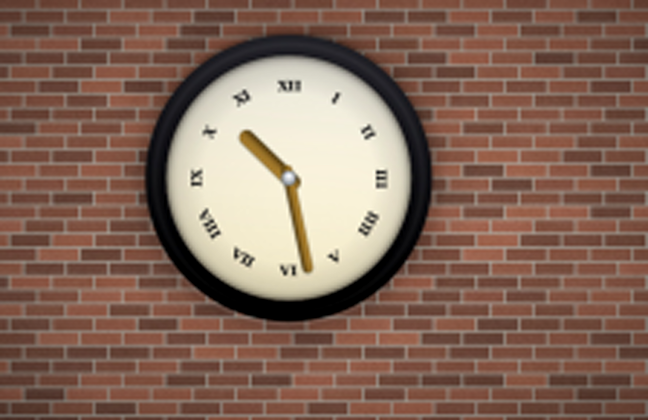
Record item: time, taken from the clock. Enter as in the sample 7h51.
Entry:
10h28
